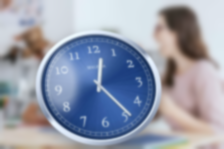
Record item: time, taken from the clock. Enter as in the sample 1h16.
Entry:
12h24
